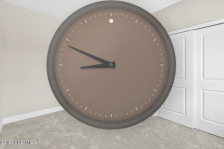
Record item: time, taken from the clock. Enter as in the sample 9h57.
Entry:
8h49
